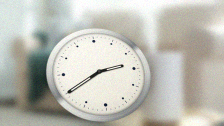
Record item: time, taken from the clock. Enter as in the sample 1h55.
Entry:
2h40
